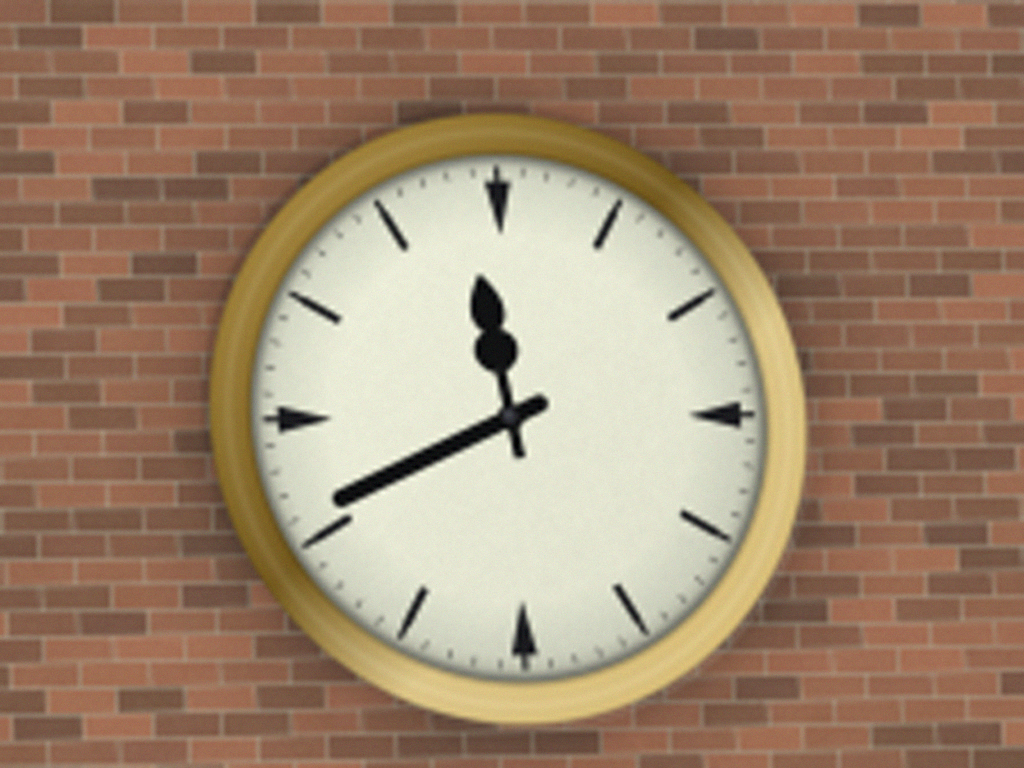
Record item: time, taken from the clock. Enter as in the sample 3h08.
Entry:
11h41
